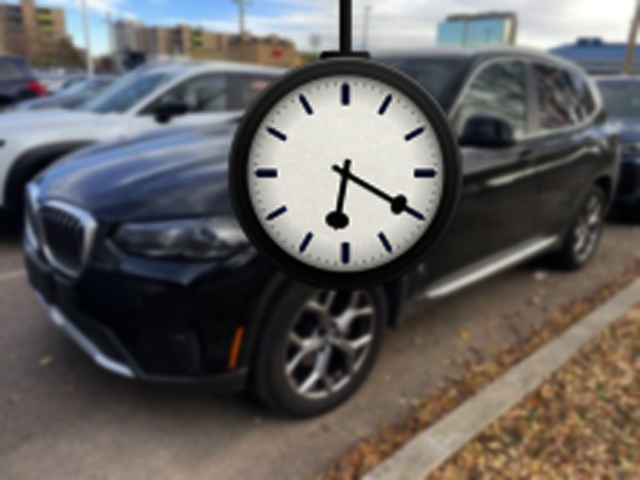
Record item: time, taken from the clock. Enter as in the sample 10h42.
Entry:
6h20
